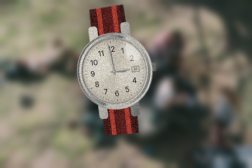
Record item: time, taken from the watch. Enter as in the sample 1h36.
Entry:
2h59
